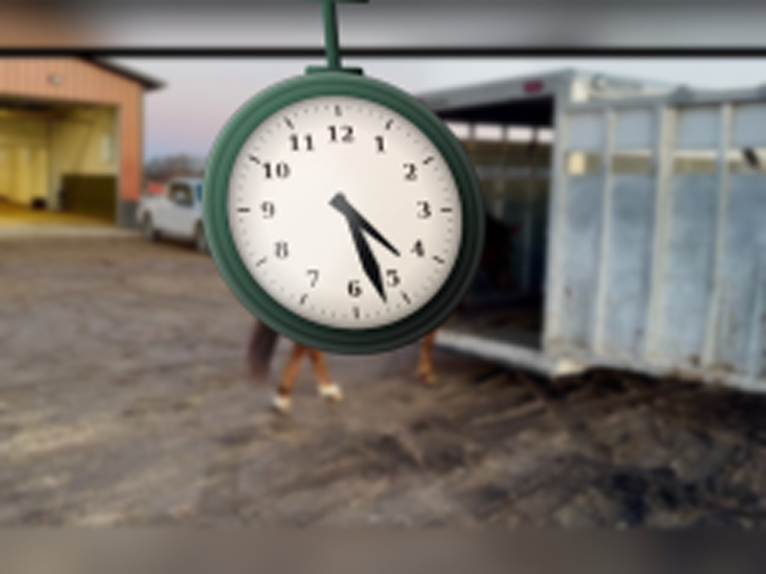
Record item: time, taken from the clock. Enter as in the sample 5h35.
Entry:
4h27
